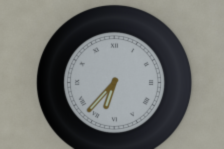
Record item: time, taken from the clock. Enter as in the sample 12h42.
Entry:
6h37
